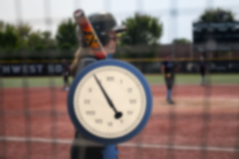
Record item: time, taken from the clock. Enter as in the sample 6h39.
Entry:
4h55
